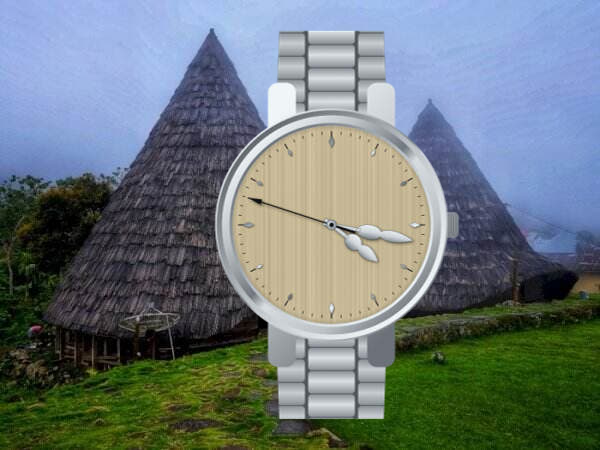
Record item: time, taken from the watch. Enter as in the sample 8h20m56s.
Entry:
4h16m48s
